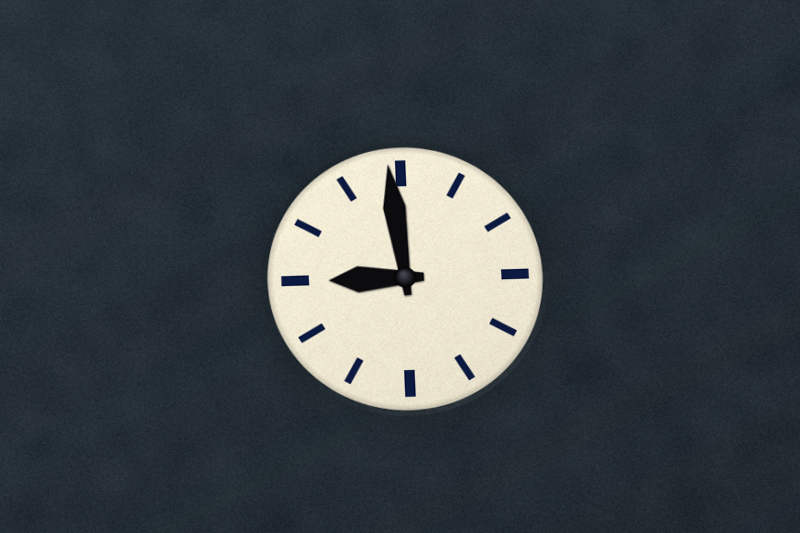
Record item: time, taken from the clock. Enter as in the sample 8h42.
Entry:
8h59
